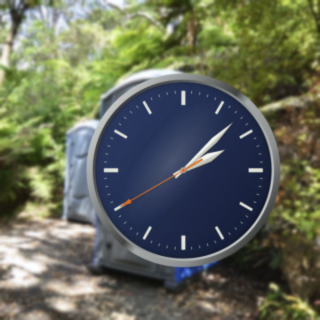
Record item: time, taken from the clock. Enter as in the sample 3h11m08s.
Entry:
2h07m40s
